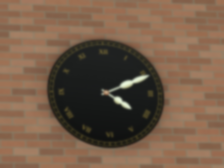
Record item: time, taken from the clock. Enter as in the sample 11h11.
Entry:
4h11
